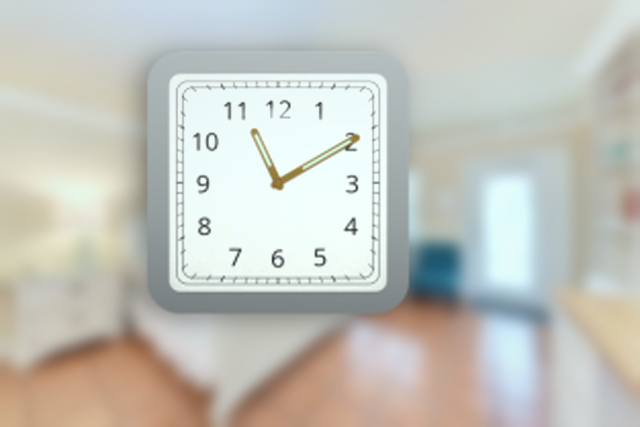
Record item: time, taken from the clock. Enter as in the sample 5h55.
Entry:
11h10
